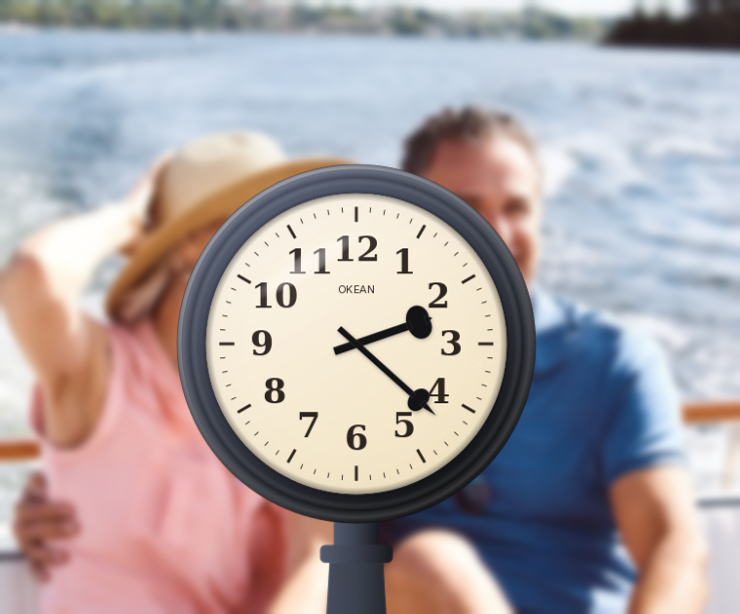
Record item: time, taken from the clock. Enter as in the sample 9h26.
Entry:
2h22
